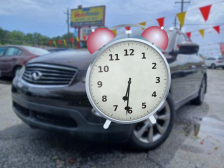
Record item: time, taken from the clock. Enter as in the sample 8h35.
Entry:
6h31
